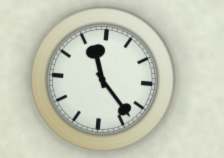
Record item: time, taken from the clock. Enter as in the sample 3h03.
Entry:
11h23
